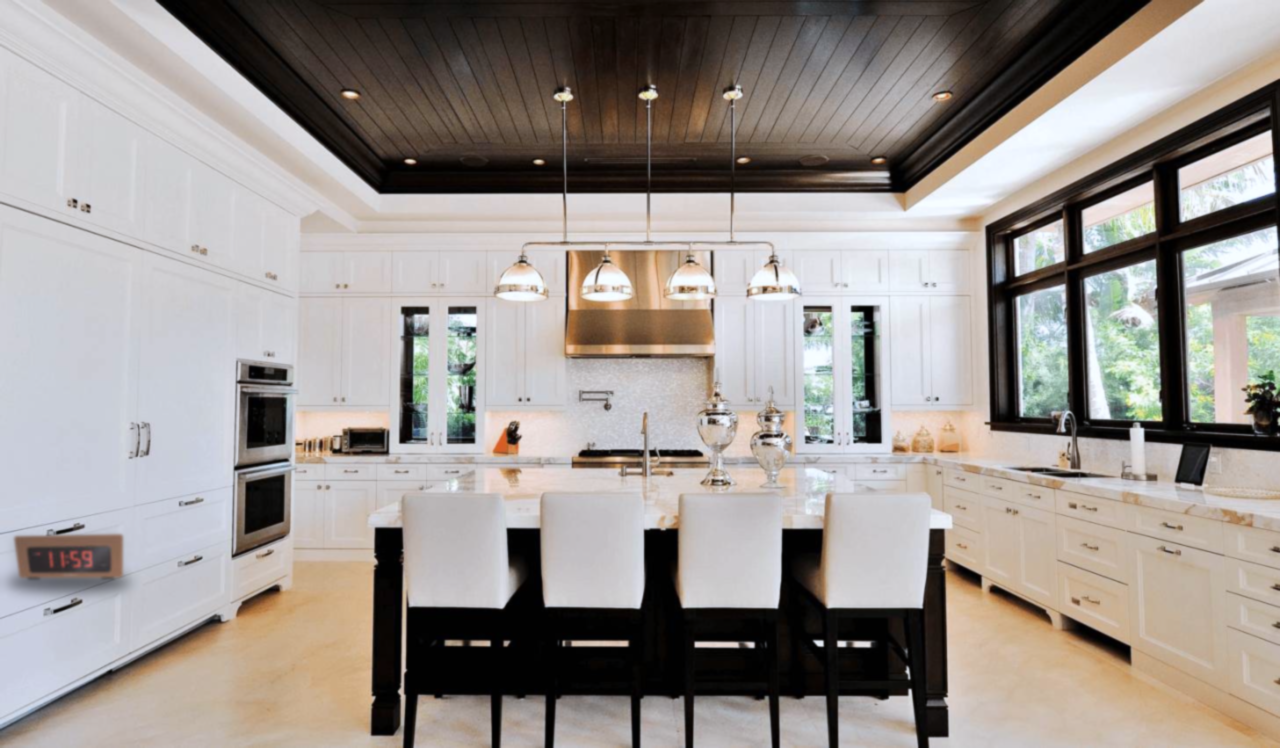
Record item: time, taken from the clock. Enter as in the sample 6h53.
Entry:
11h59
